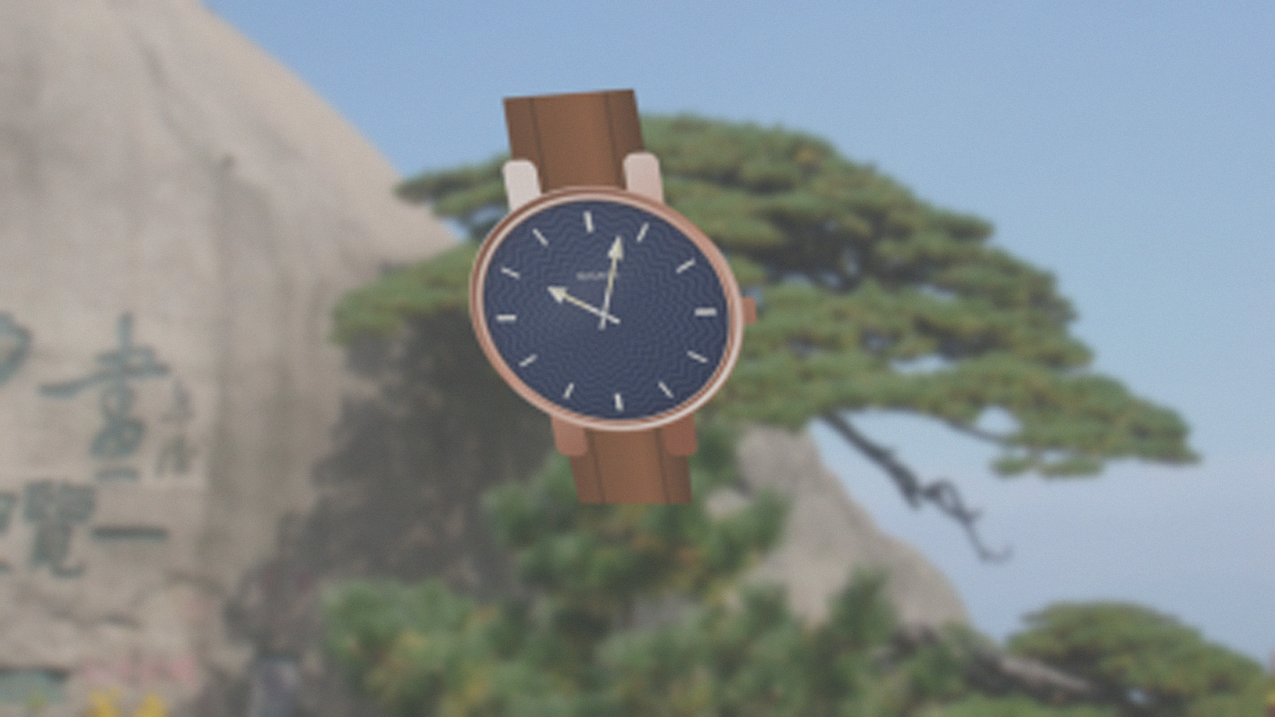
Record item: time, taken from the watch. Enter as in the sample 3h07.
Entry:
10h03
